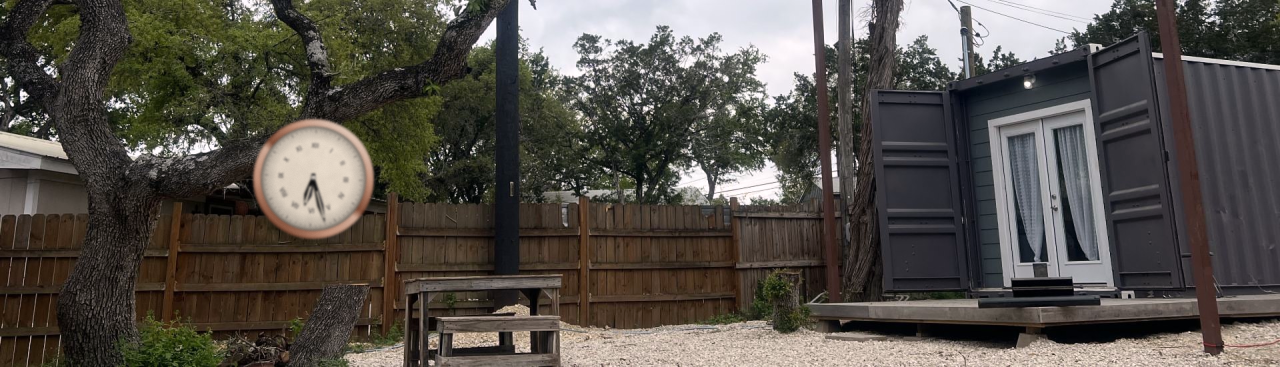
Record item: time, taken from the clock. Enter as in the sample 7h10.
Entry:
6h27
